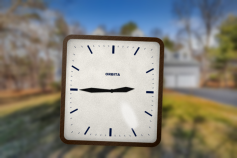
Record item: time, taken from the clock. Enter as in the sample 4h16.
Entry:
2h45
